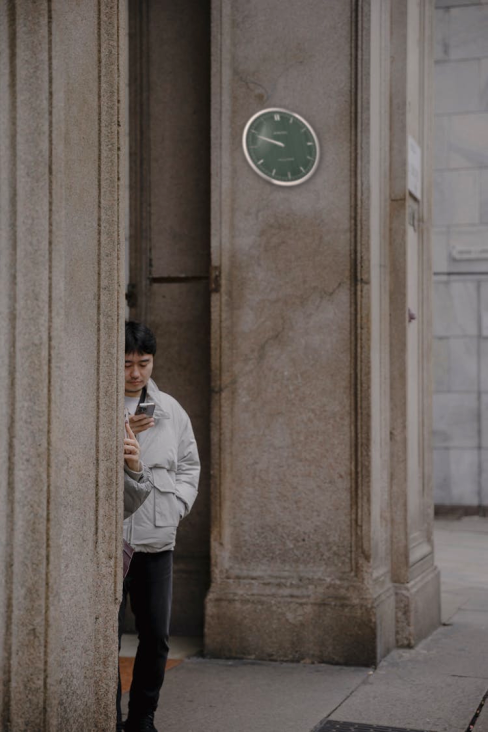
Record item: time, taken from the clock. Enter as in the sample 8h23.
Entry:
9h49
